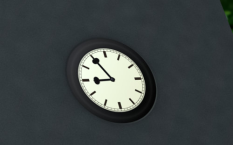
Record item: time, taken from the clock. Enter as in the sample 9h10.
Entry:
8h55
